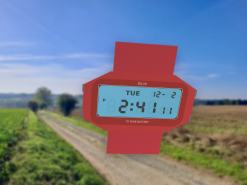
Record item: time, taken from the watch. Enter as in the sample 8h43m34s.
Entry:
2h41m11s
